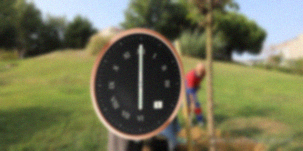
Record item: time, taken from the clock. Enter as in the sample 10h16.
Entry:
6h00
